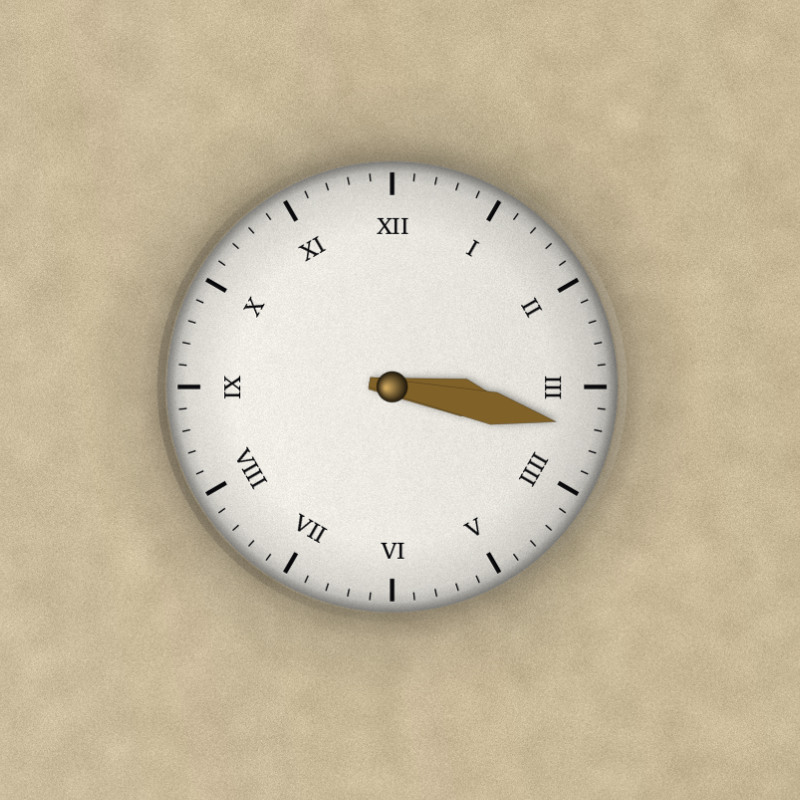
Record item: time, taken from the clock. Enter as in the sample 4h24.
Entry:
3h17
